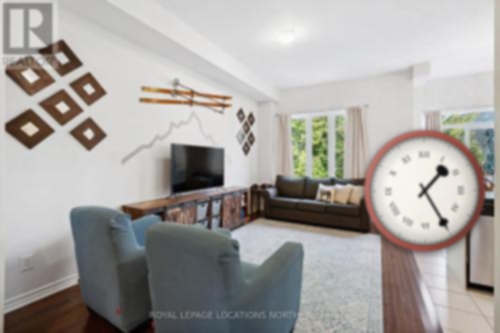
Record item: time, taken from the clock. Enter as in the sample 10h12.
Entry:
1h25
